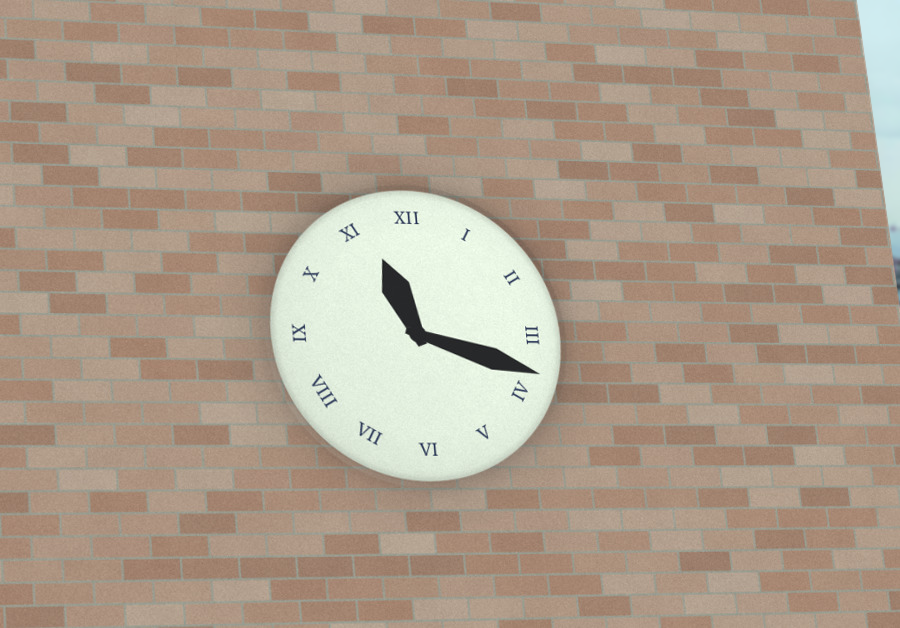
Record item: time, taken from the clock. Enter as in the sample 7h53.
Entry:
11h18
